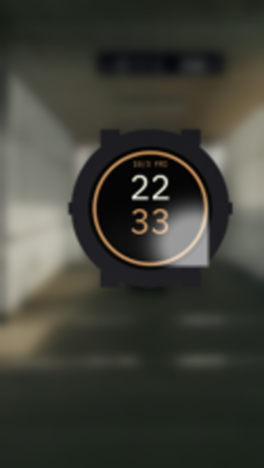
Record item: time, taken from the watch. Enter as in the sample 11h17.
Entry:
22h33
